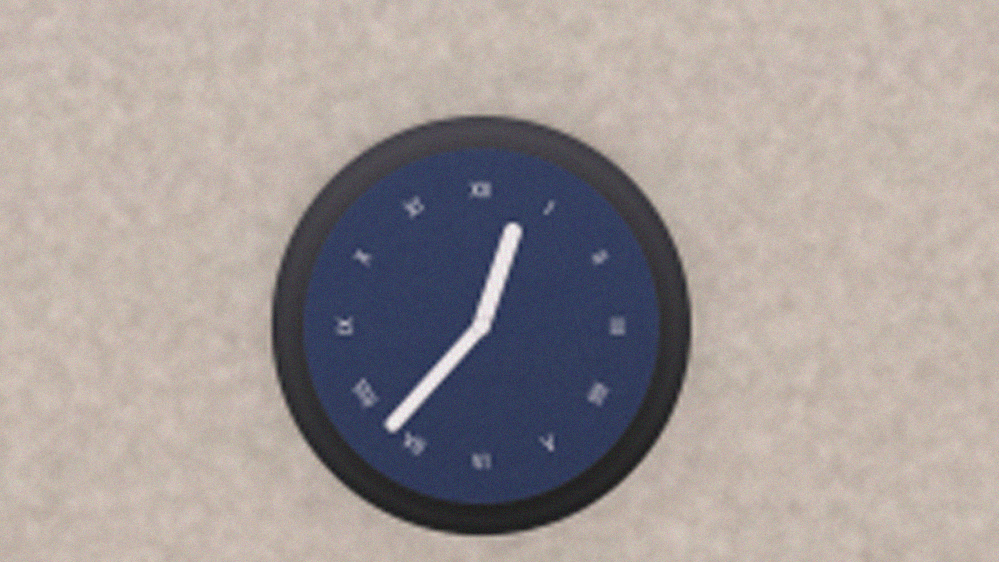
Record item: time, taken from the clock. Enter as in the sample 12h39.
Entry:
12h37
